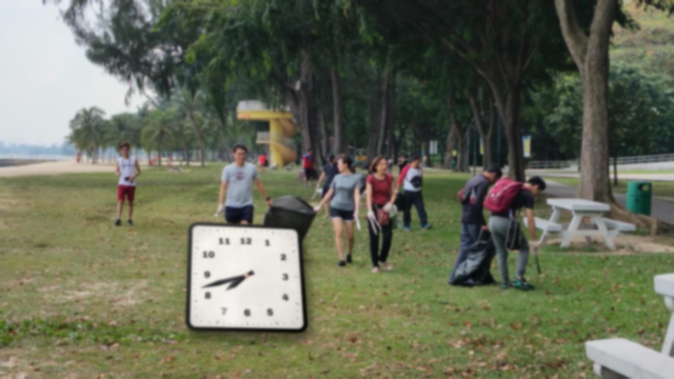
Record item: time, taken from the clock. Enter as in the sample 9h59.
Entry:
7h42
